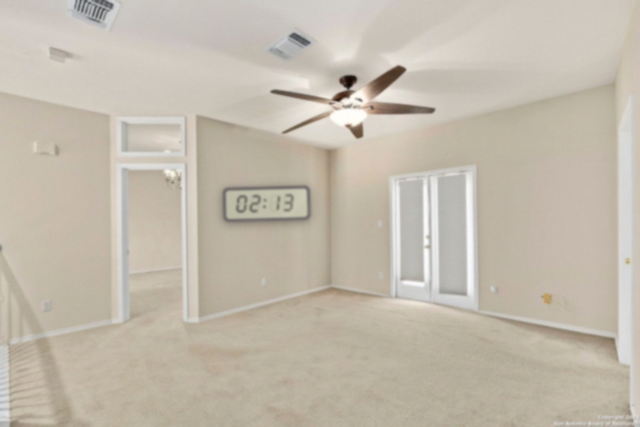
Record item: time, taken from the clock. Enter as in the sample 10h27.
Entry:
2h13
